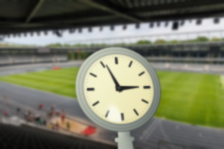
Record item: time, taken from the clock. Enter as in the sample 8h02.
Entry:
2h56
